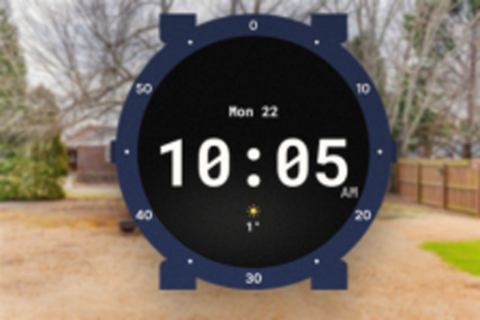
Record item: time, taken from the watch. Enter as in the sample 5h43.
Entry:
10h05
